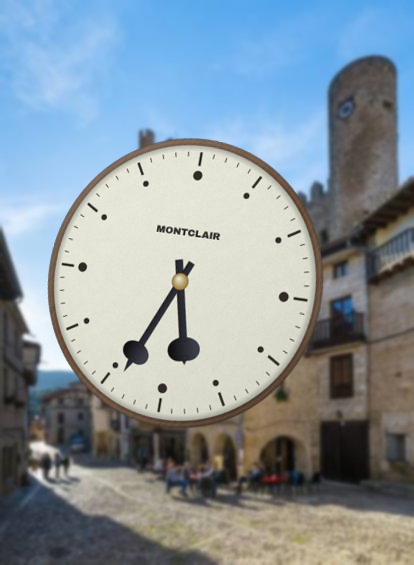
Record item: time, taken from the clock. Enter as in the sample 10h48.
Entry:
5h34
